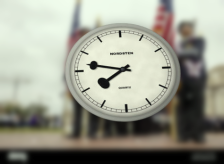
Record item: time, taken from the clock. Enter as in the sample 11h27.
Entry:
7h47
